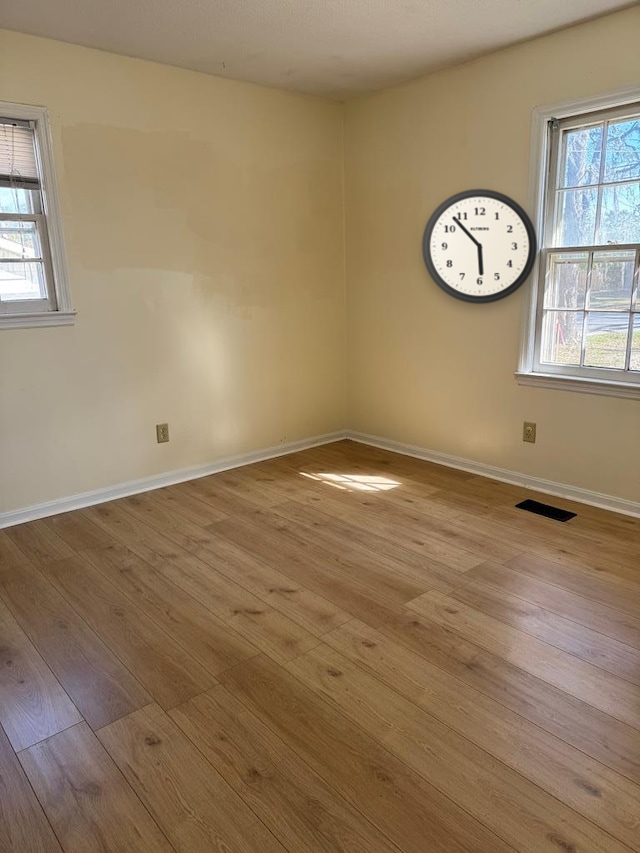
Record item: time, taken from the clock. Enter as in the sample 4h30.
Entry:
5h53
